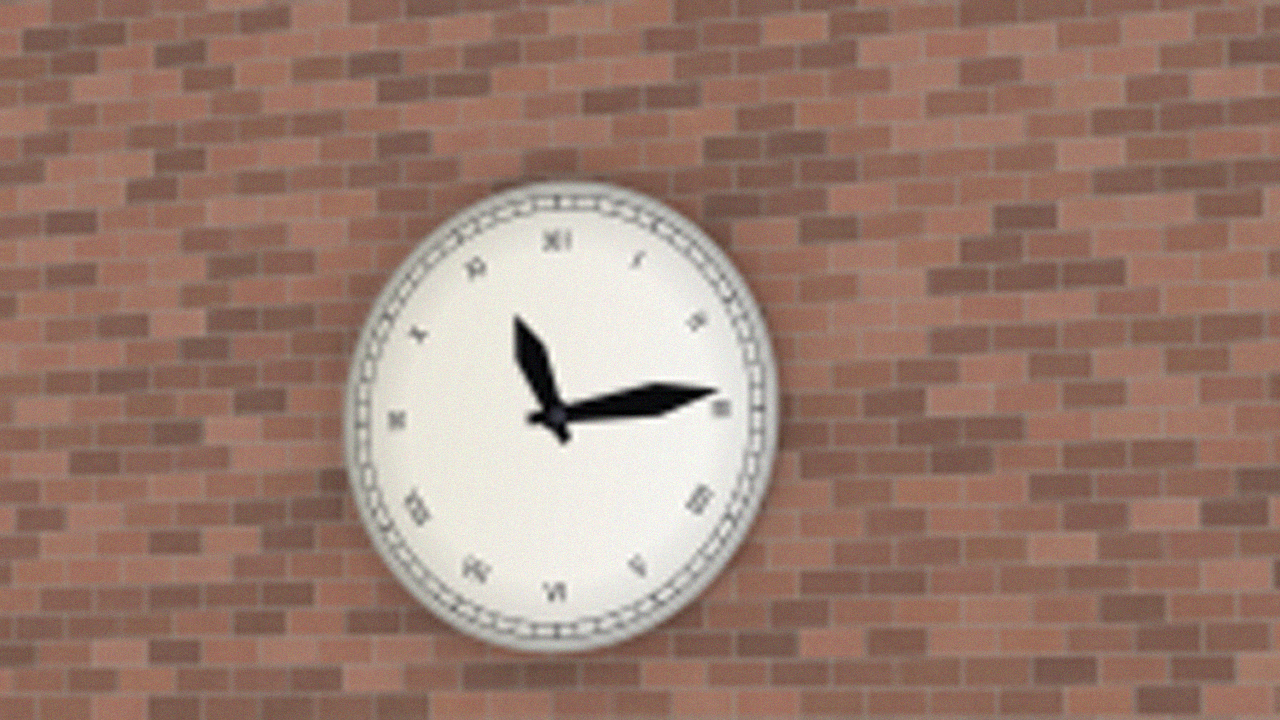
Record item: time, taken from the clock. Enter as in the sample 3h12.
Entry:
11h14
